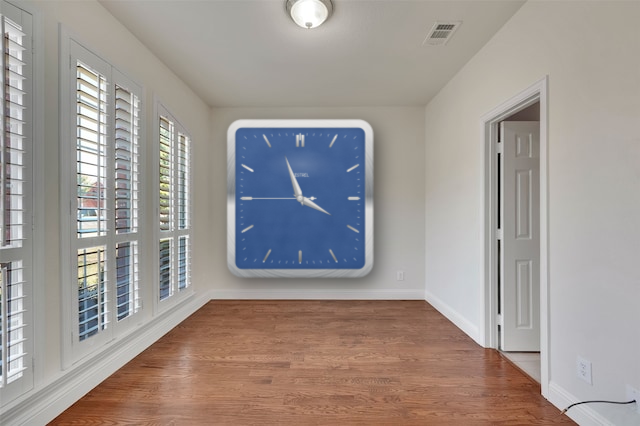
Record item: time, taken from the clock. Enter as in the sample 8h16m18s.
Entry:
3h56m45s
